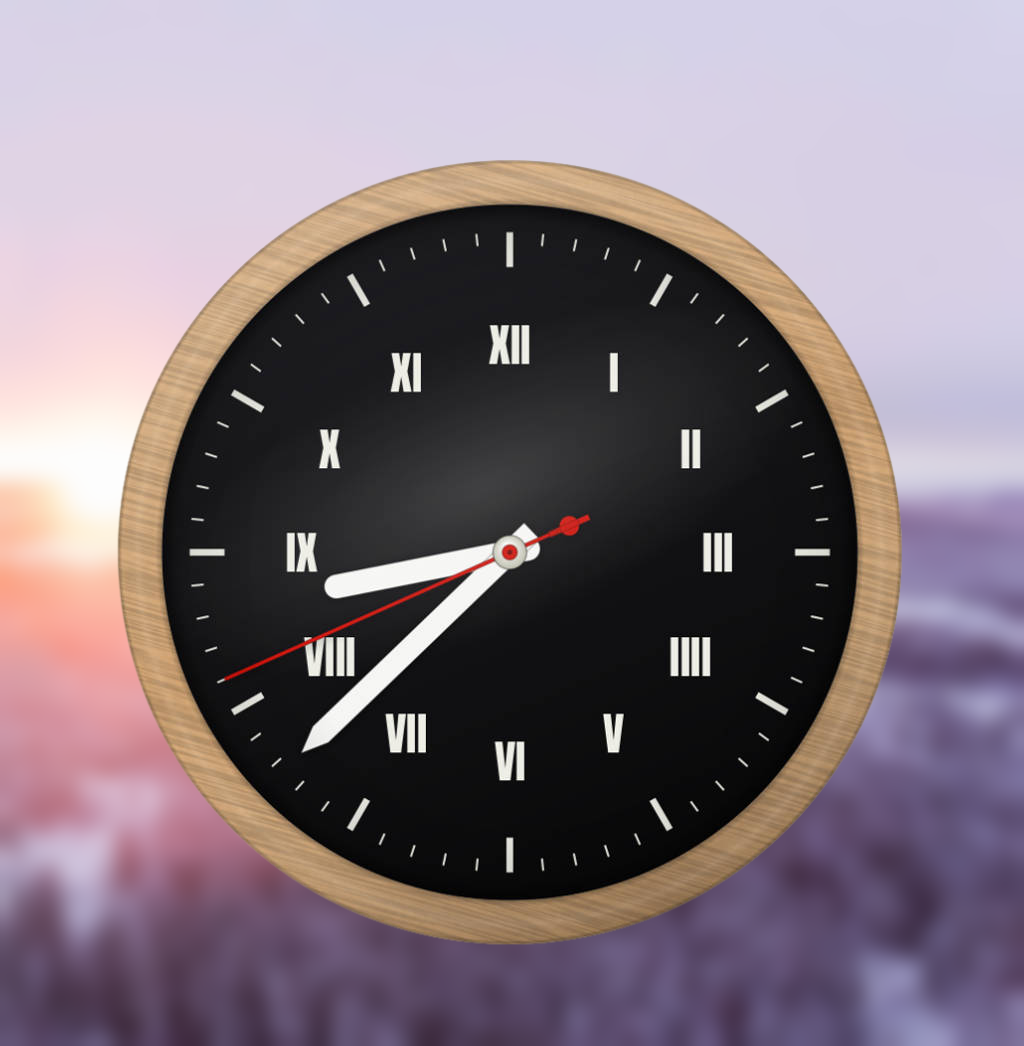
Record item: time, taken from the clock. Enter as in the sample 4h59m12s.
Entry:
8h37m41s
